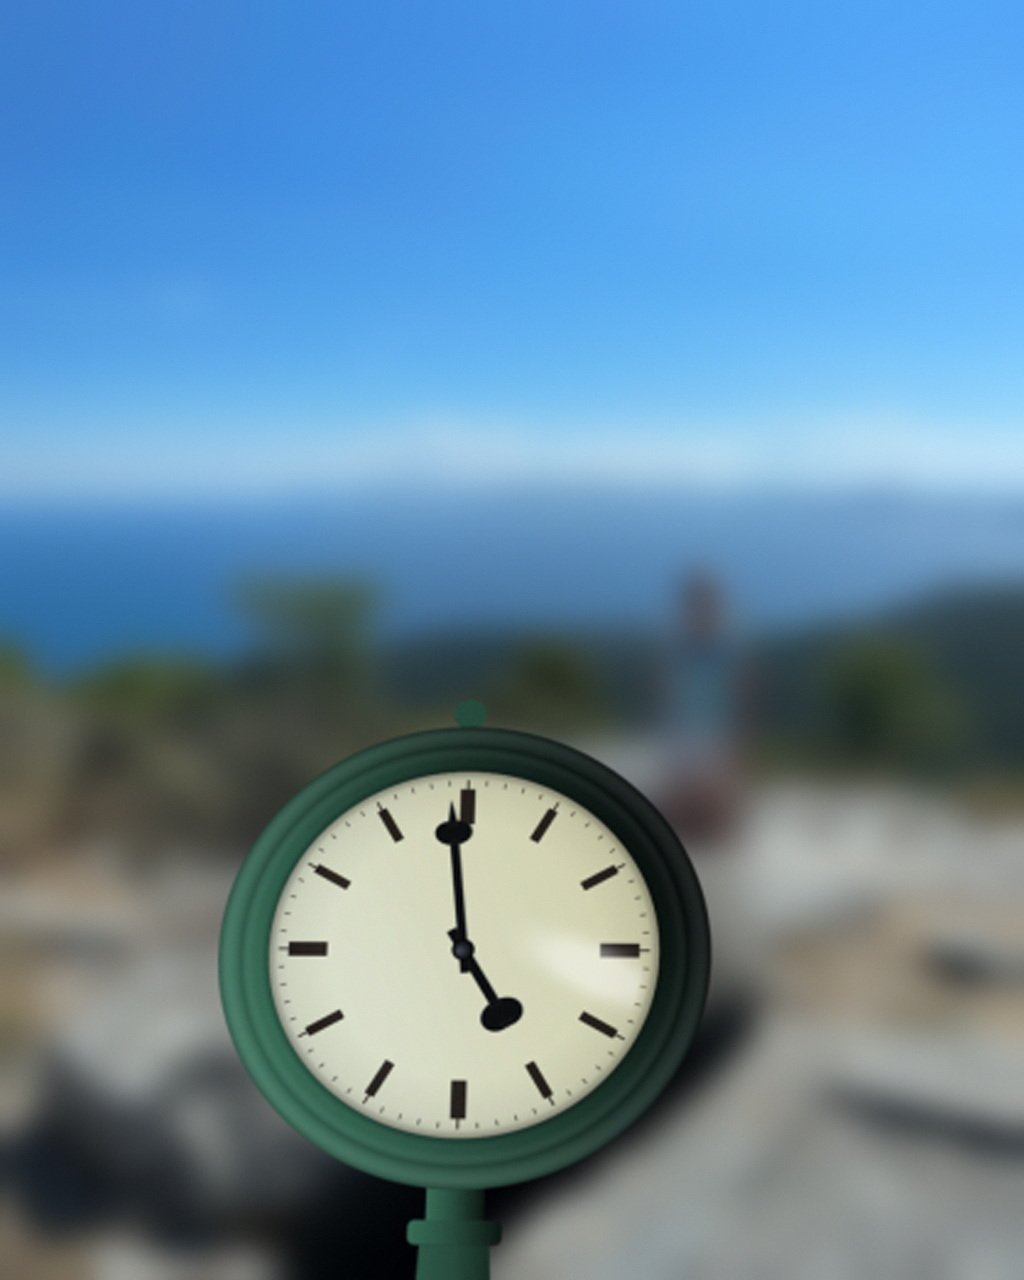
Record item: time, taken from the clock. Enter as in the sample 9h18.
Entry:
4h59
